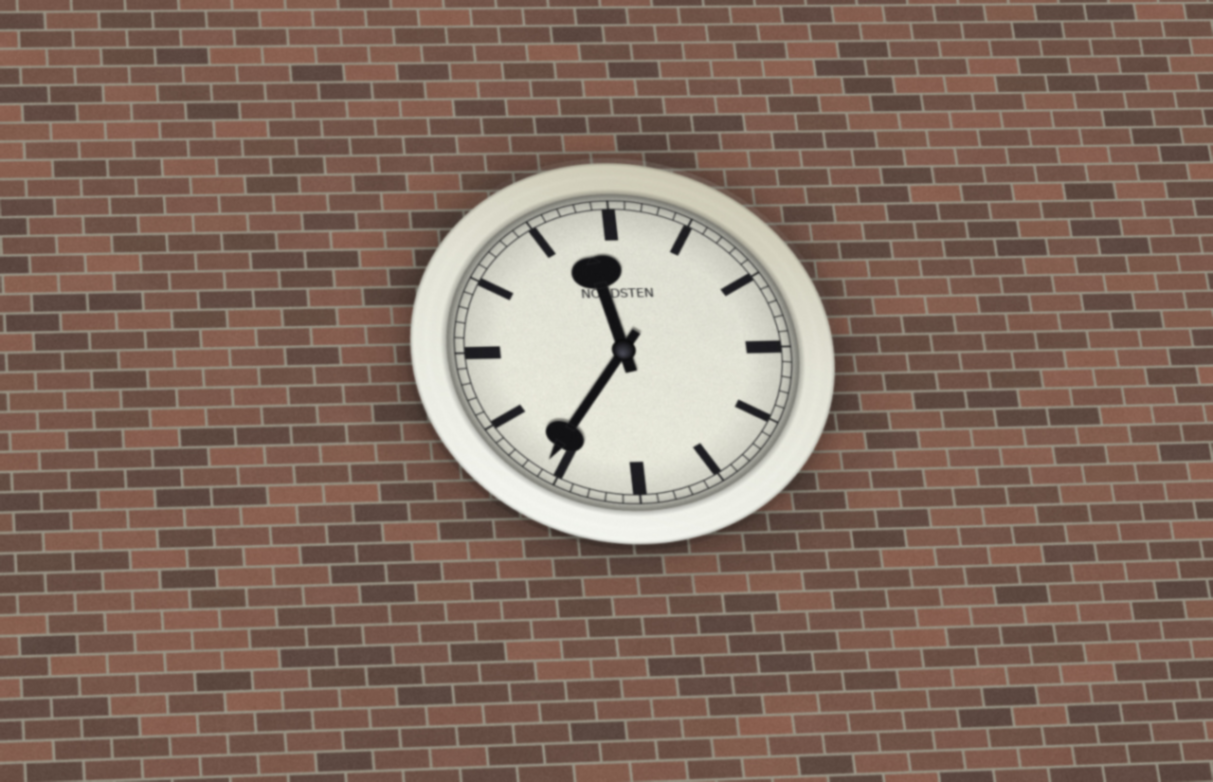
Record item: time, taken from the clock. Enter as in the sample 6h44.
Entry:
11h36
